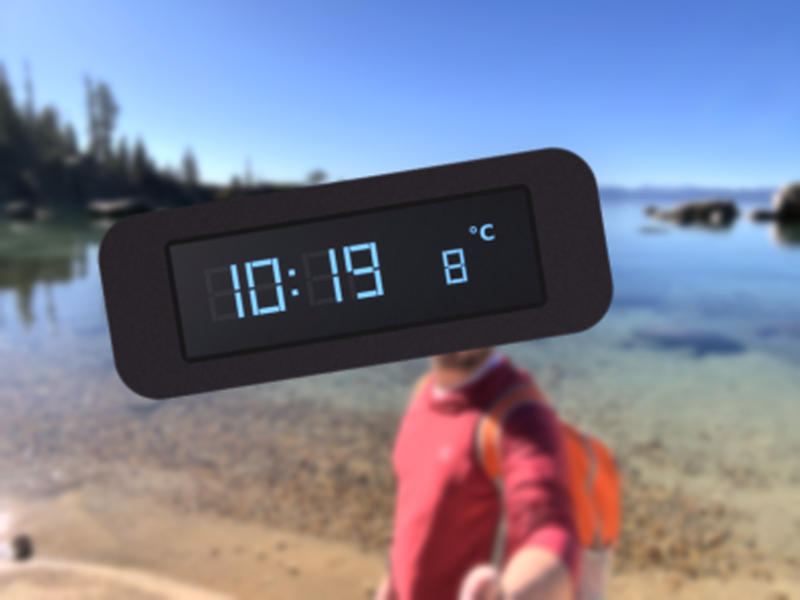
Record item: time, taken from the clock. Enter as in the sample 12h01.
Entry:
10h19
